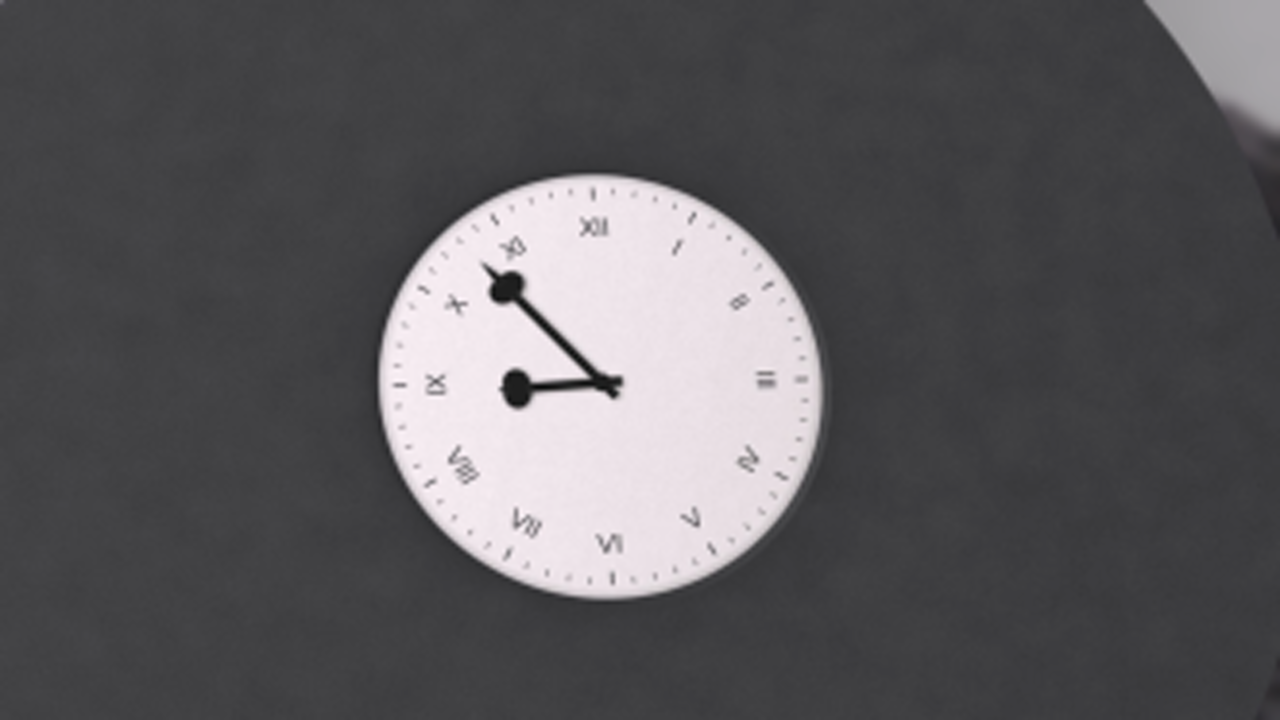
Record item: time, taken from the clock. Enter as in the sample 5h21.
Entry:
8h53
